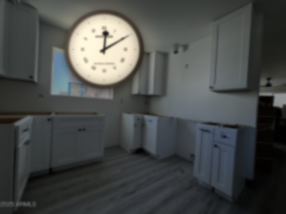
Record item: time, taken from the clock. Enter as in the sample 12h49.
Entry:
12h10
